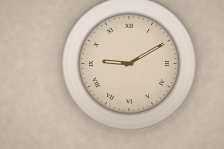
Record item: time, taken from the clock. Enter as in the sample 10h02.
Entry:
9h10
